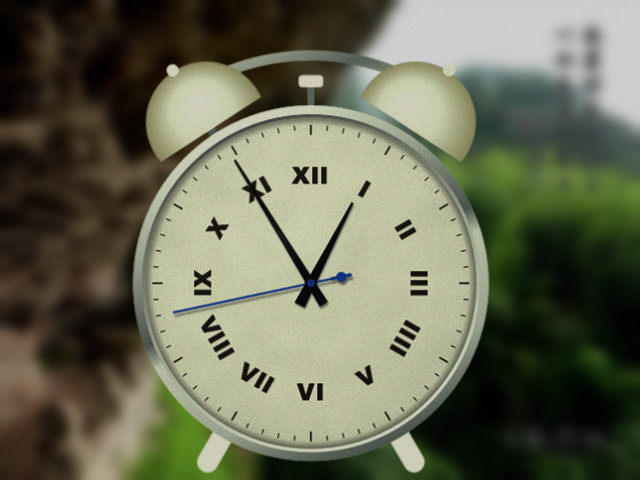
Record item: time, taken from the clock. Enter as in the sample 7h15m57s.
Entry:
12h54m43s
